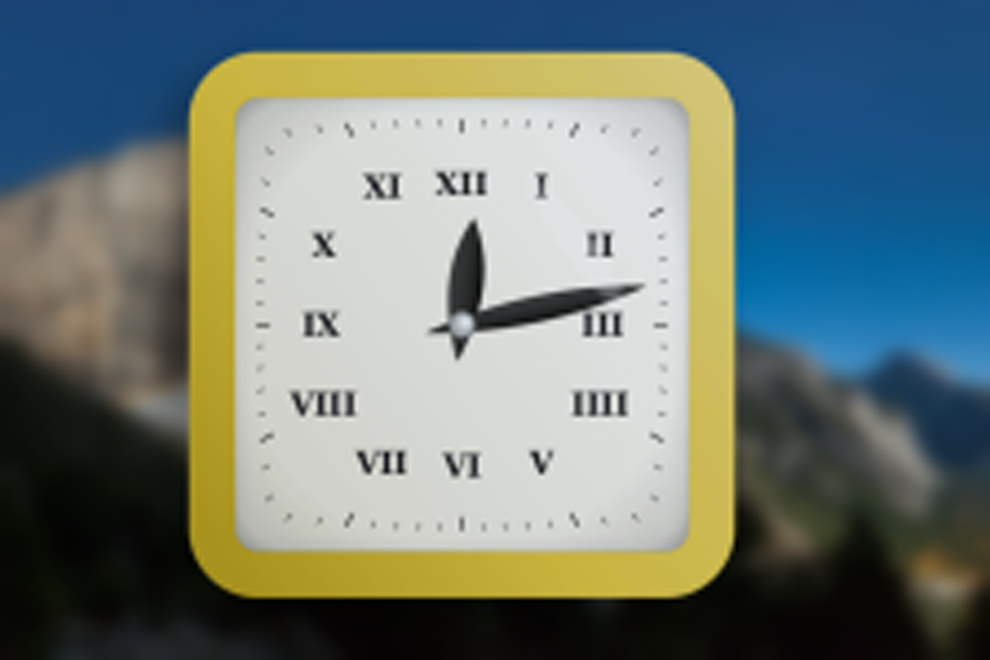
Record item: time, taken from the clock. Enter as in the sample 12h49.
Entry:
12h13
